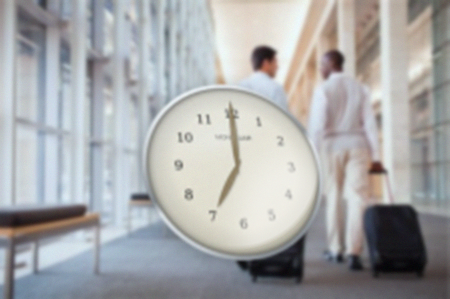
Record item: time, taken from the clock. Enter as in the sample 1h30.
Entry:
7h00
